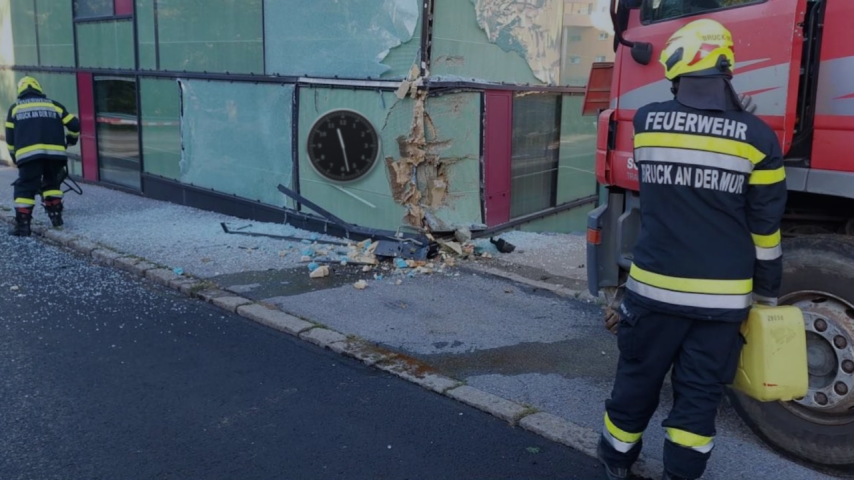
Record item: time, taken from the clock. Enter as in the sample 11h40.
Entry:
11h28
